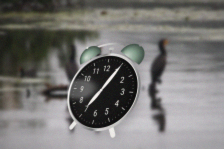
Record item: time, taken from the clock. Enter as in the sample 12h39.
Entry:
7h05
